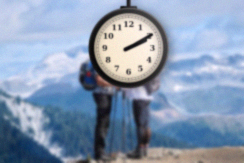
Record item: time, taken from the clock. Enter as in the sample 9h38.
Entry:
2h10
